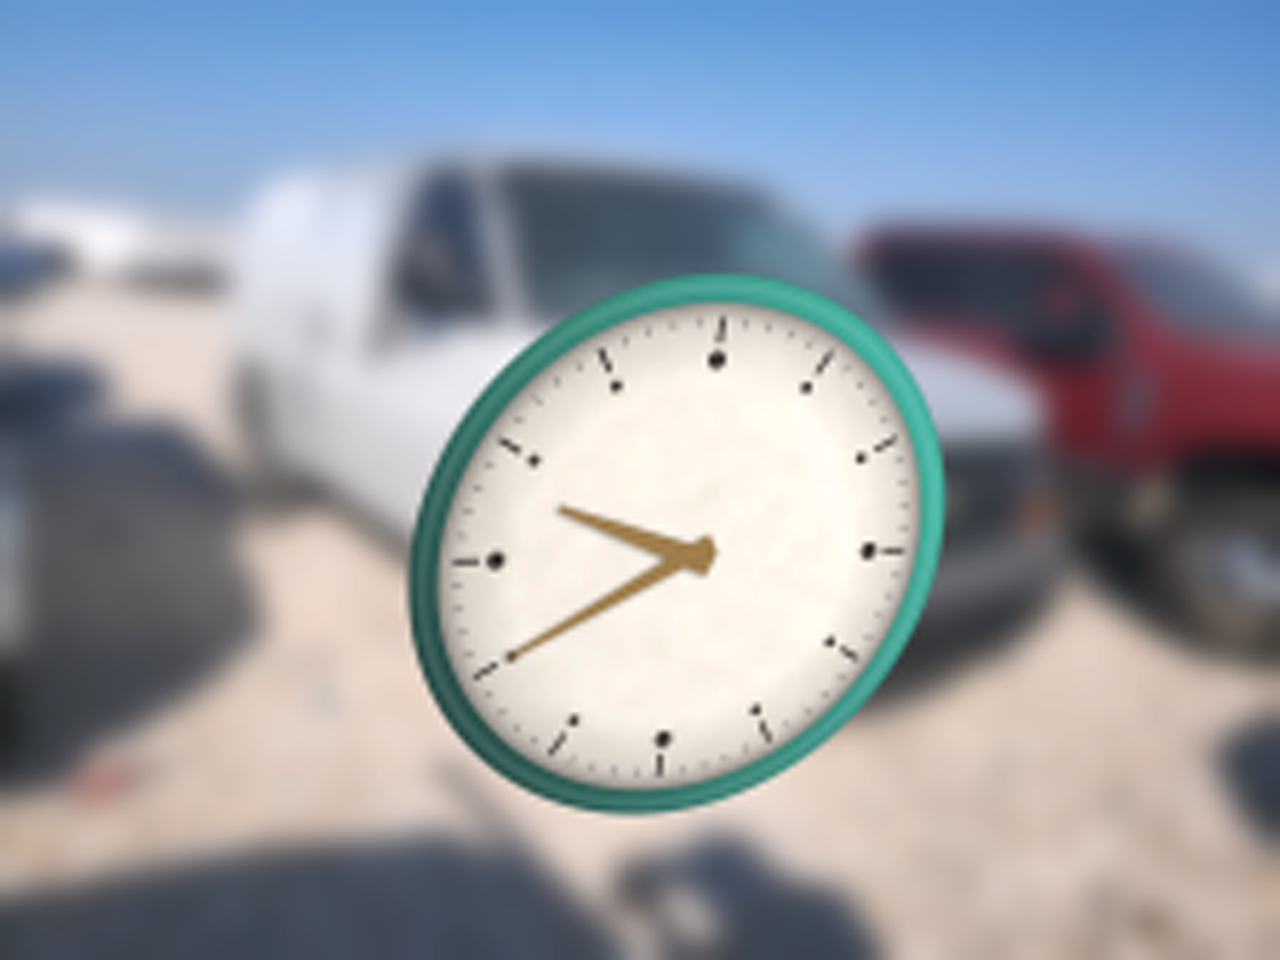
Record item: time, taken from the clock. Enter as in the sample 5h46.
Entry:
9h40
